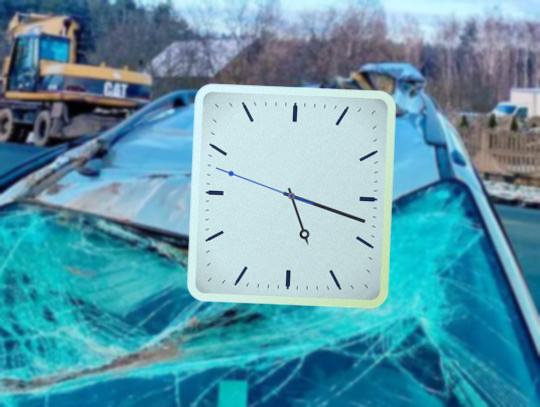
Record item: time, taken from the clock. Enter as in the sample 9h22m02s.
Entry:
5h17m48s
